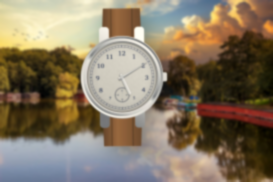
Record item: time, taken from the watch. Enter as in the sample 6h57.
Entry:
5h10
